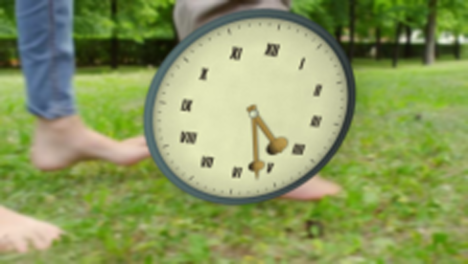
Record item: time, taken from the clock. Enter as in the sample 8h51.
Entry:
4h27
